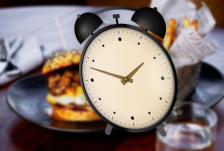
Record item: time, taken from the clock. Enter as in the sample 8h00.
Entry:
1h48
